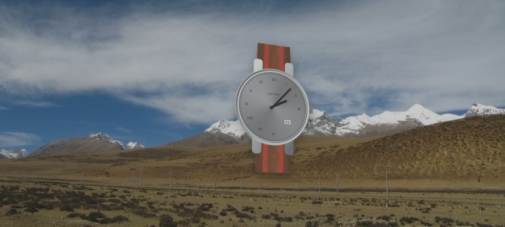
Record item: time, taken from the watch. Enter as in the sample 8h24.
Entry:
2h07
